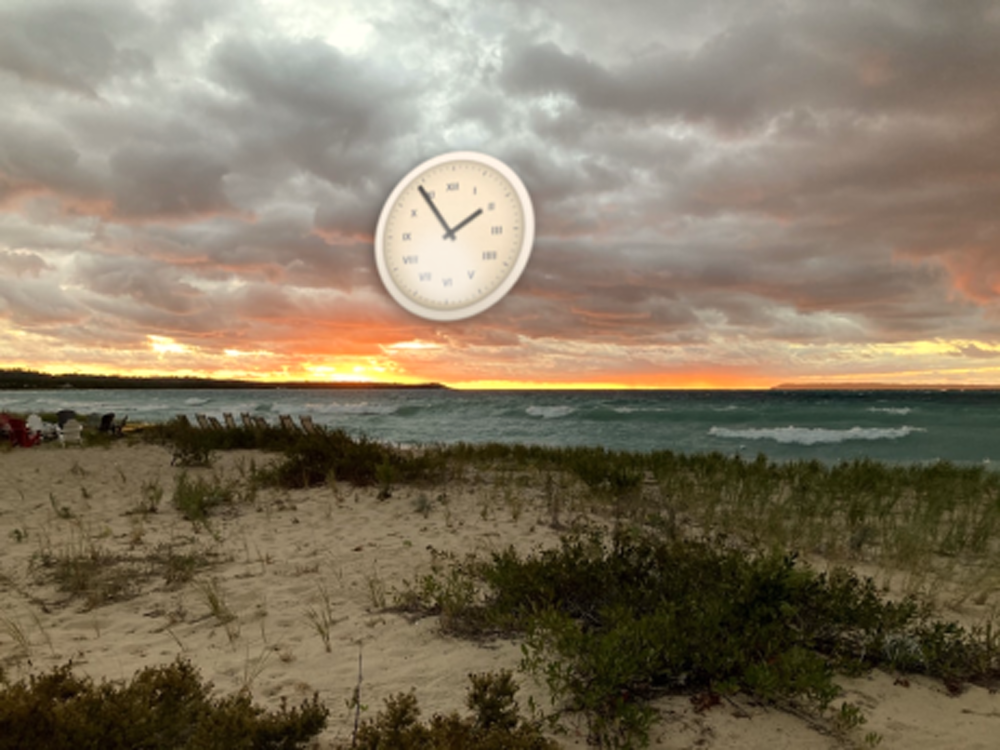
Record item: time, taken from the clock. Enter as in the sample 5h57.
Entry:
1h54
